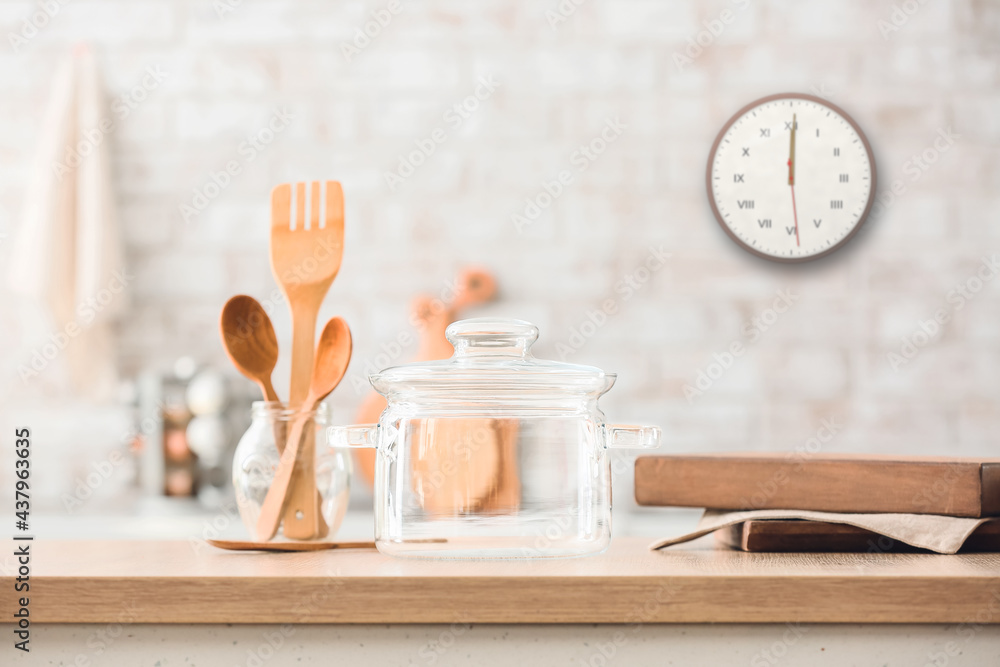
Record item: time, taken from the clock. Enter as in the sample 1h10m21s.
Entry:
12h00m29s
